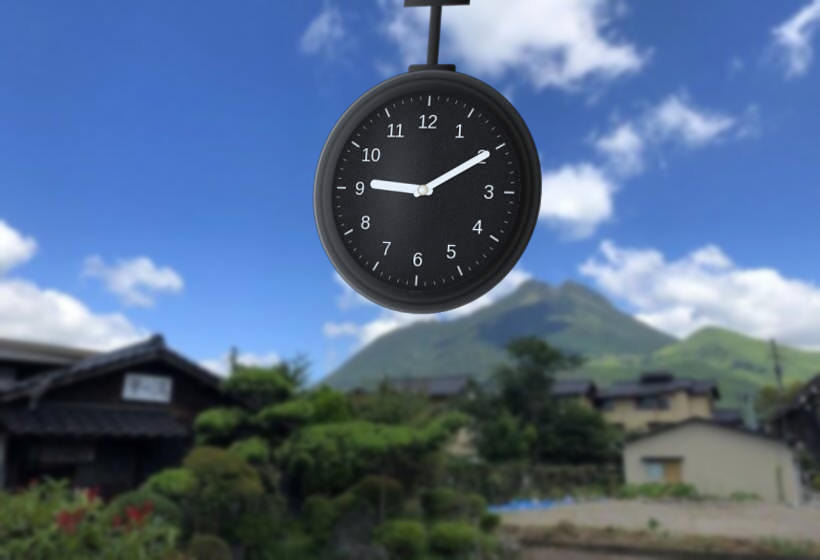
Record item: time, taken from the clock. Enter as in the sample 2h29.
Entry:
9h10
